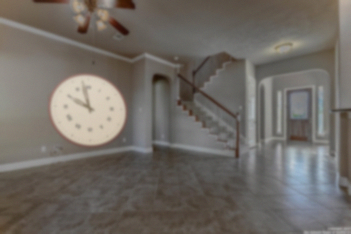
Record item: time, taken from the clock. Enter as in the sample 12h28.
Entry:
9h58
